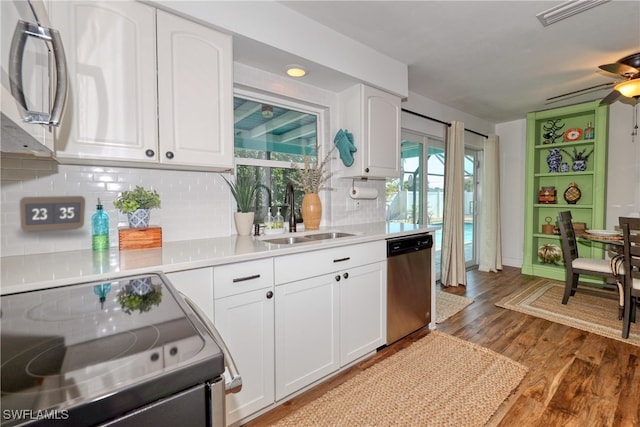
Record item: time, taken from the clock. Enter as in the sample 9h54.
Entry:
23h35
